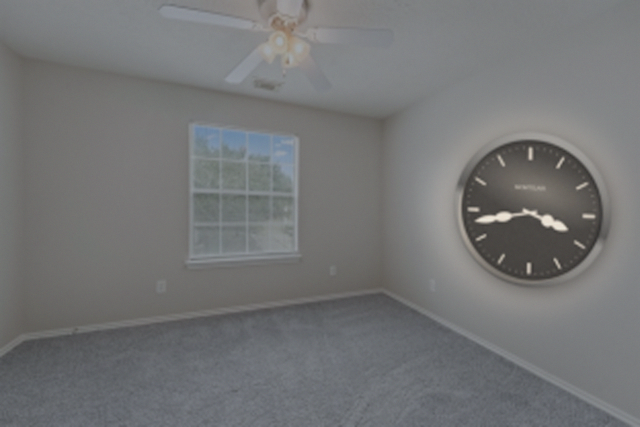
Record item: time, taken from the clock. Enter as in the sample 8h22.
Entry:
3h43
